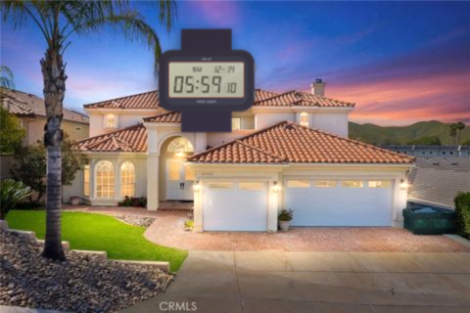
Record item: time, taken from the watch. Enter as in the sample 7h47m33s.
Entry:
5h59m10s
